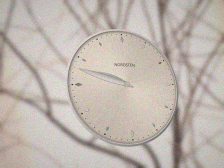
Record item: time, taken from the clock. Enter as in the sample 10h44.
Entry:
9h48
